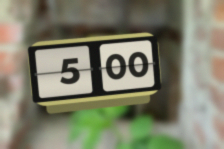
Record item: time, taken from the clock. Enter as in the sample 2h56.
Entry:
5h00
